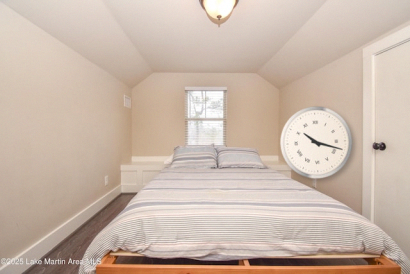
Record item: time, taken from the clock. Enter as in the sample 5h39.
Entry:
10h18
